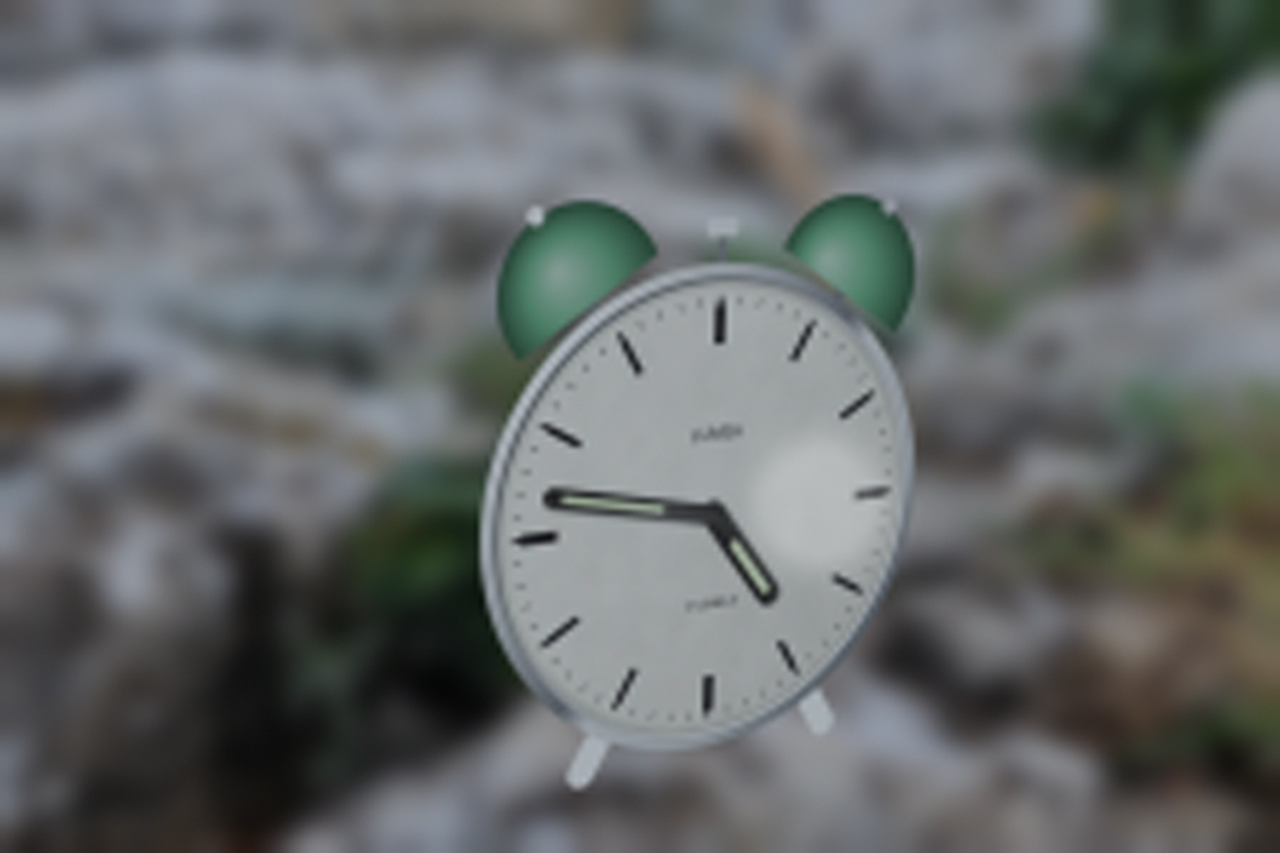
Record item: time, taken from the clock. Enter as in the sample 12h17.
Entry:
4h47
